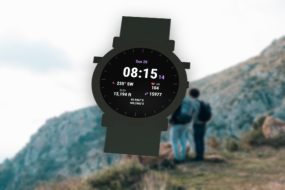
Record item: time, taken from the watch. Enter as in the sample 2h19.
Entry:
8h15
